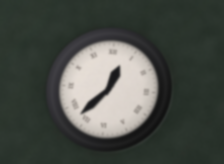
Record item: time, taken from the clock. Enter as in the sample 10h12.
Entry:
12h37
